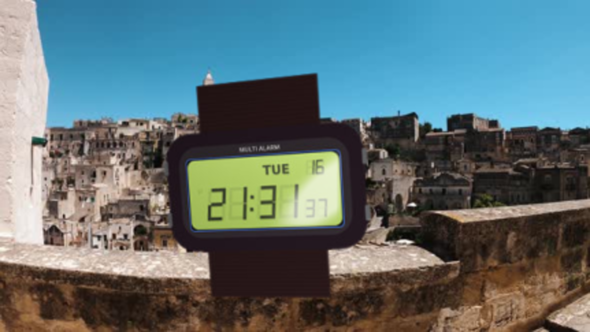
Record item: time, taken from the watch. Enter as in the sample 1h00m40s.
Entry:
21h31m37s
